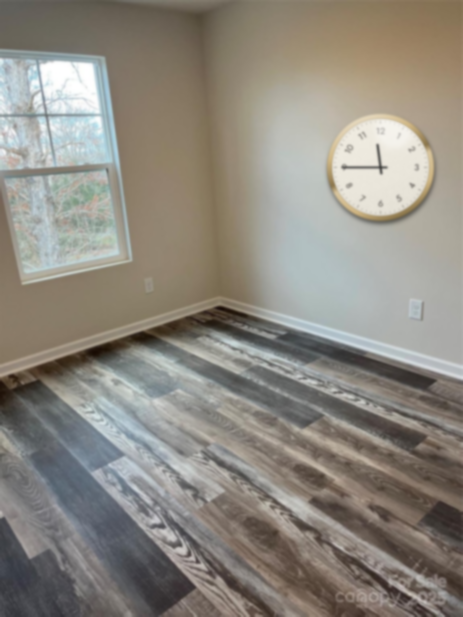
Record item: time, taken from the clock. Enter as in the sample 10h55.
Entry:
11h45
